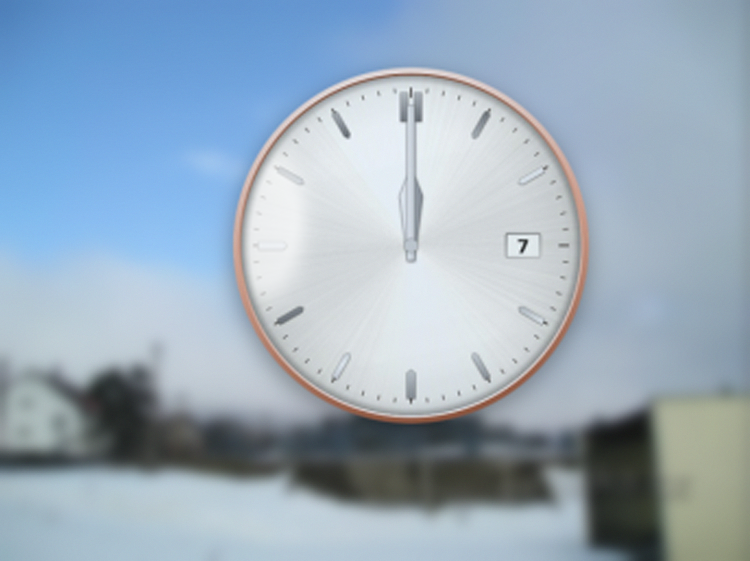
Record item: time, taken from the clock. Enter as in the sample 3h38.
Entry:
12h00
